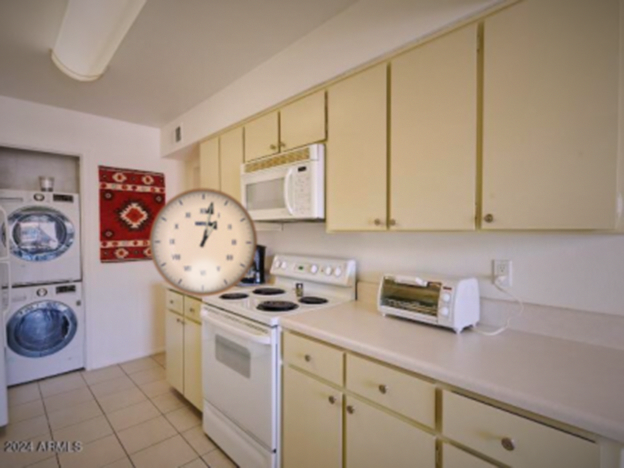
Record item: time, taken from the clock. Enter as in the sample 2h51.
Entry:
1h02
